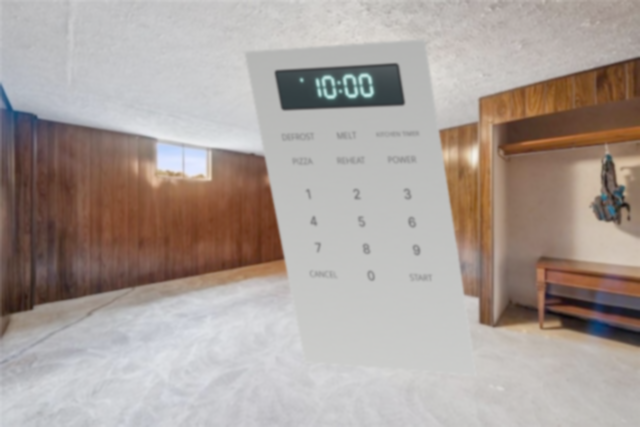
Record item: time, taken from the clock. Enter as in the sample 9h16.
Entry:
10h00
